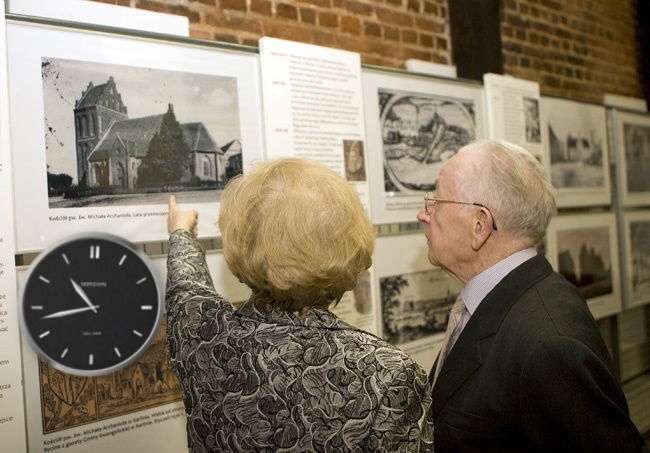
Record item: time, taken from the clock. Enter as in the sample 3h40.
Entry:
10h43
